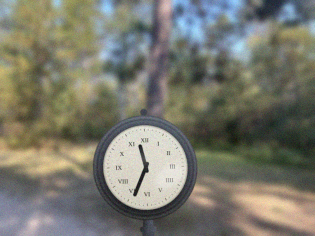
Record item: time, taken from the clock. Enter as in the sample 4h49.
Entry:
11h34
